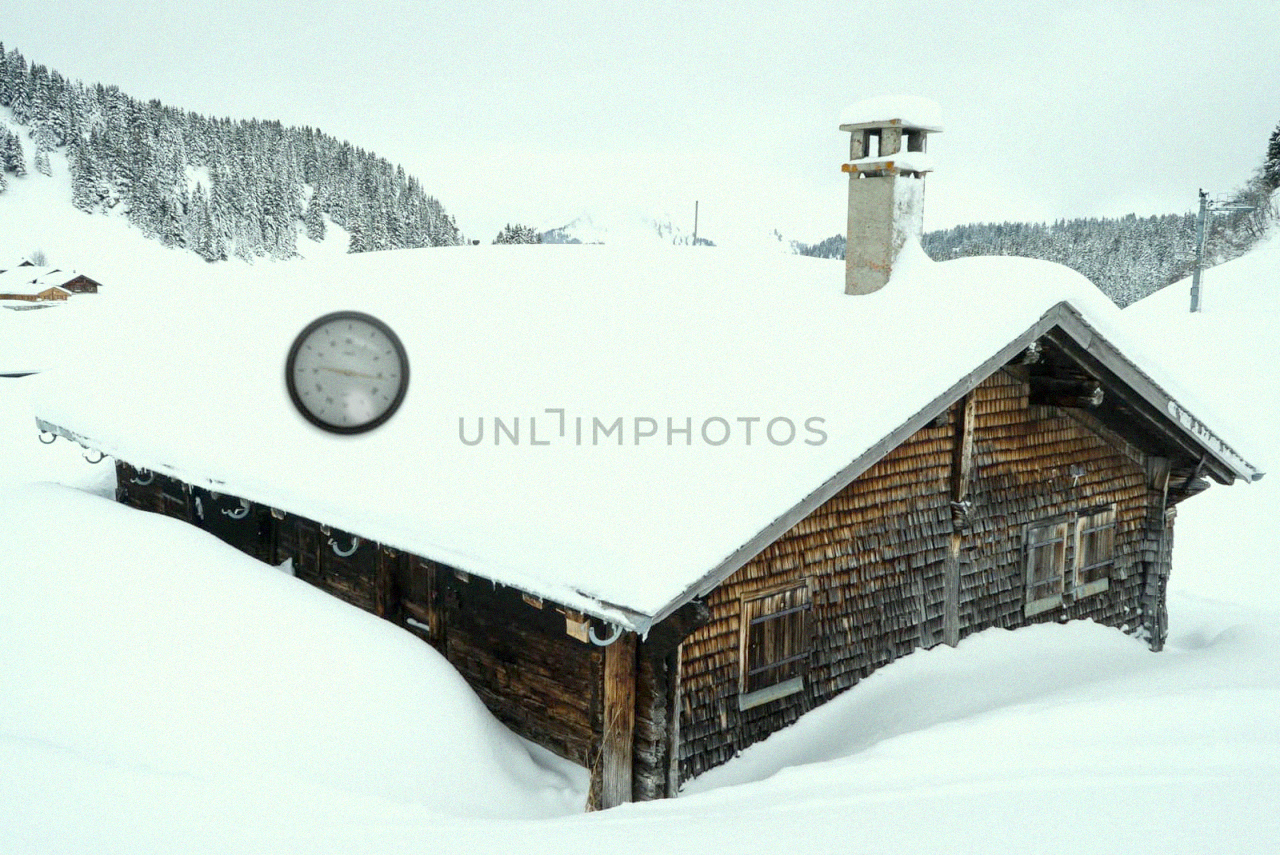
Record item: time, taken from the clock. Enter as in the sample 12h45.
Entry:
9h16
